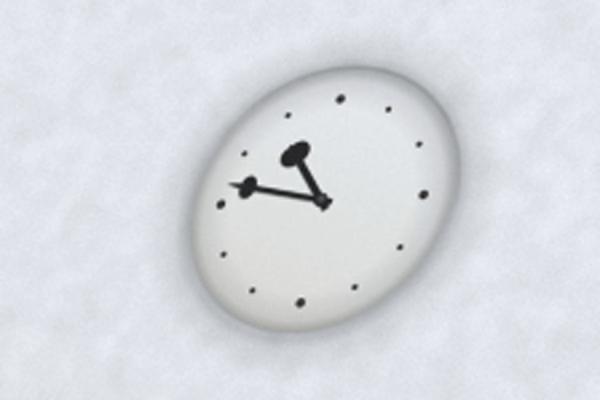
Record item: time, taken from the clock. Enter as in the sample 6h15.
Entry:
10h47
